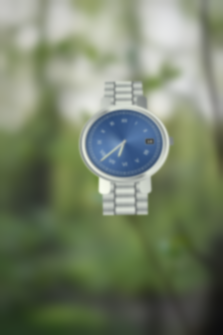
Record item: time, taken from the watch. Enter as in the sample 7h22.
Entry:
6h38
